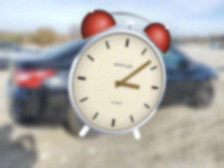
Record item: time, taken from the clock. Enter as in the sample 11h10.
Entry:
3h08
